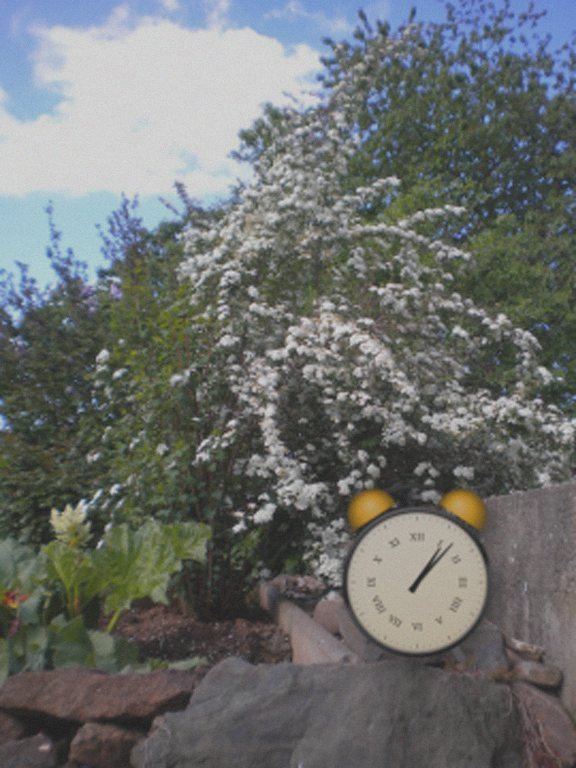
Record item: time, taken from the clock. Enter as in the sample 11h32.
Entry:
1h07
